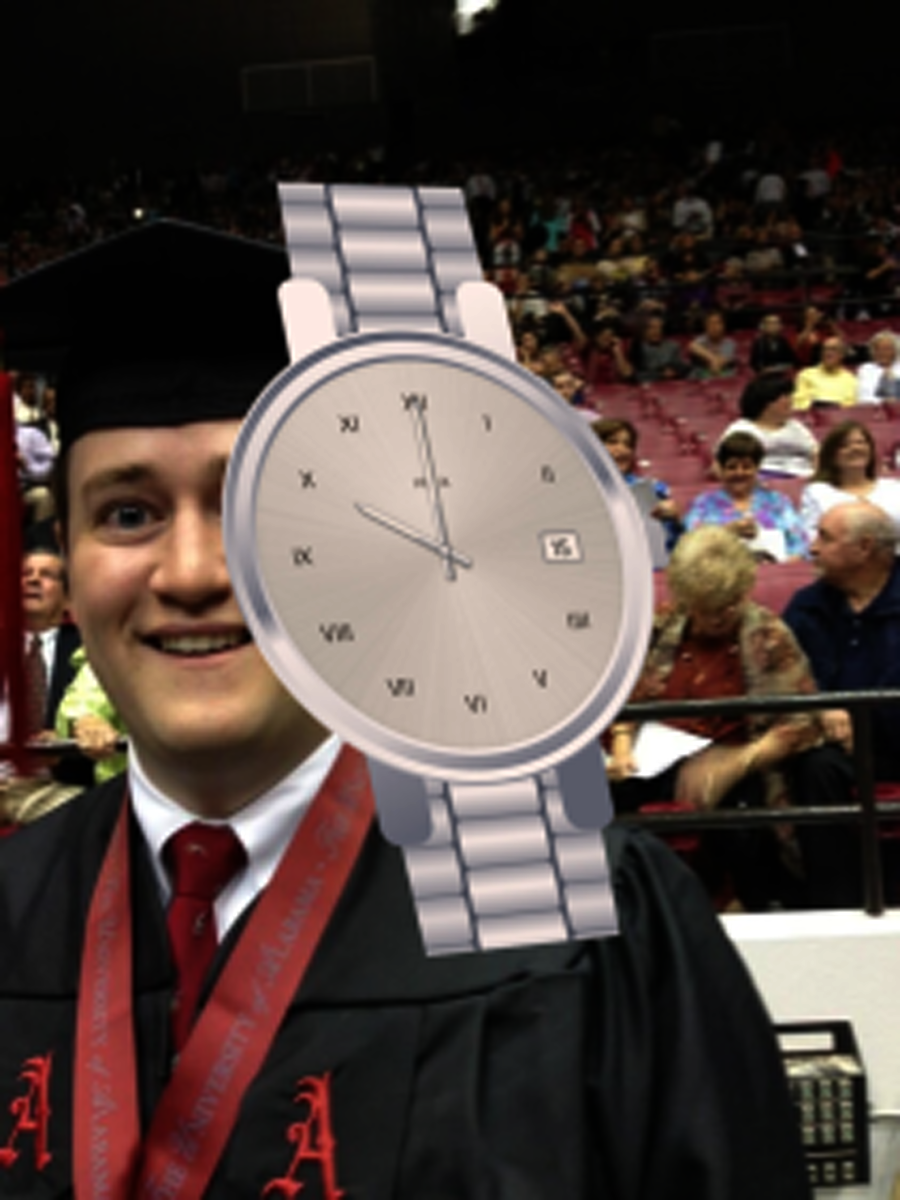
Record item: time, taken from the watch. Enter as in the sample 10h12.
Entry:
10h00
